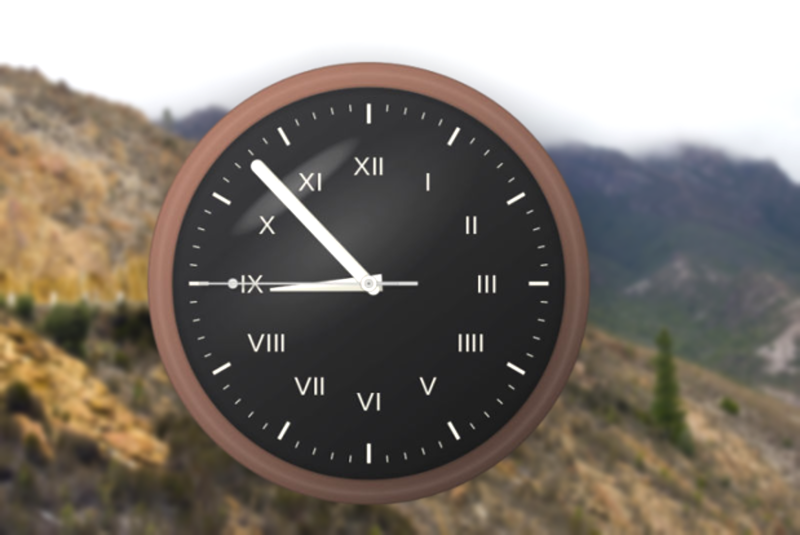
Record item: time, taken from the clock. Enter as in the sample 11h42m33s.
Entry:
8h52m45s
